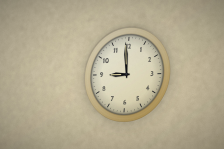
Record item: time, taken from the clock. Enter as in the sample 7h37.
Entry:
8h59
